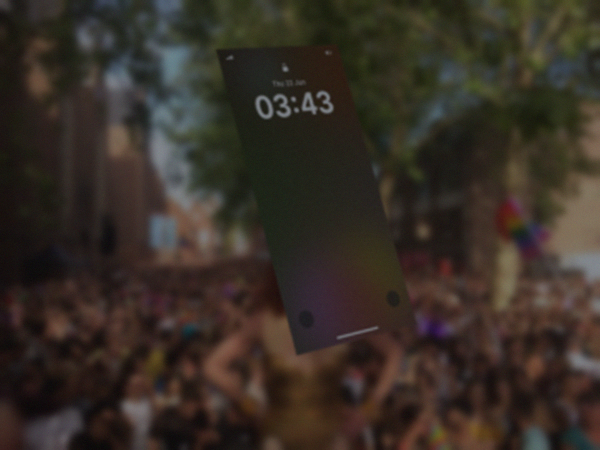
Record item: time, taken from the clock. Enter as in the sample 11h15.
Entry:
3h43
